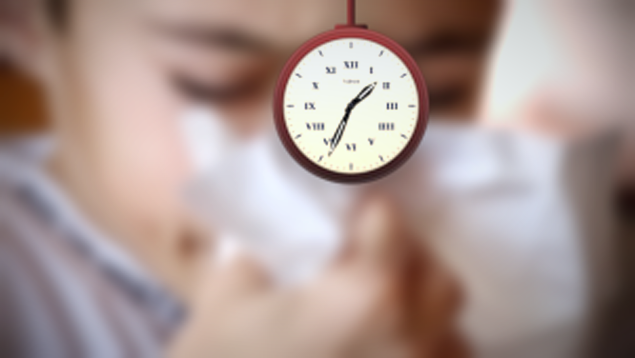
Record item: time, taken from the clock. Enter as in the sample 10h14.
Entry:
1h34
